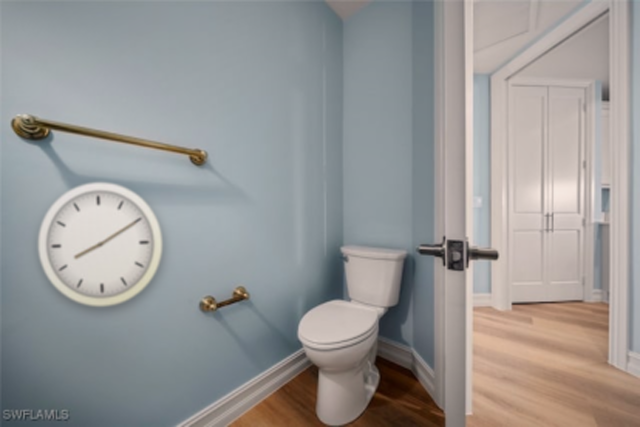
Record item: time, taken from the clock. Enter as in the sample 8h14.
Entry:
8h10
